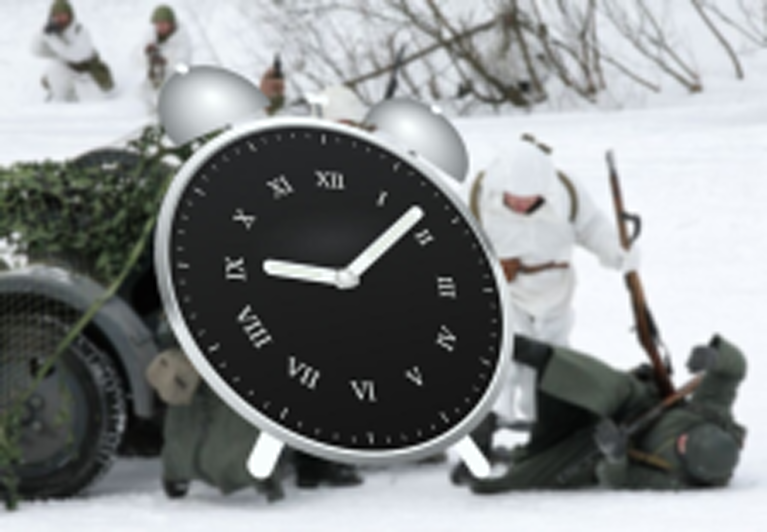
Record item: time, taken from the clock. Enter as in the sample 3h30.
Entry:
9h08
